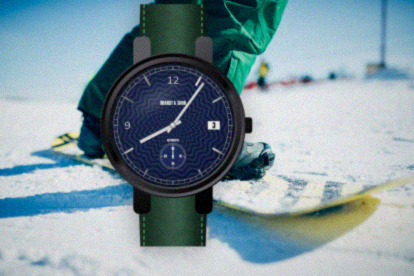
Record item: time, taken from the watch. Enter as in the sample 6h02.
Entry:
8h06
